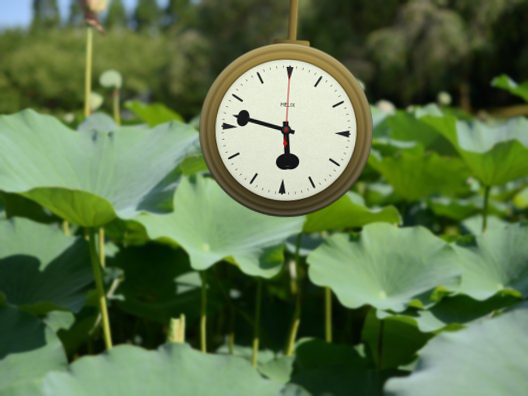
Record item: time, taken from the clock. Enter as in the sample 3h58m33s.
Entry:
5h47m00s
